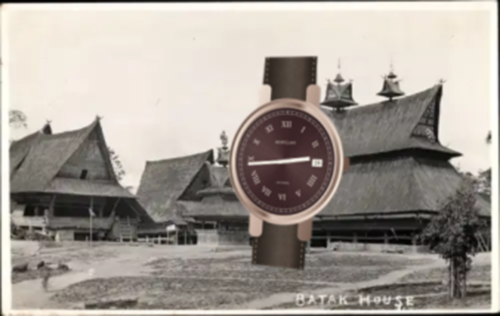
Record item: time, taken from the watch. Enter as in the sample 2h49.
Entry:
2h44
